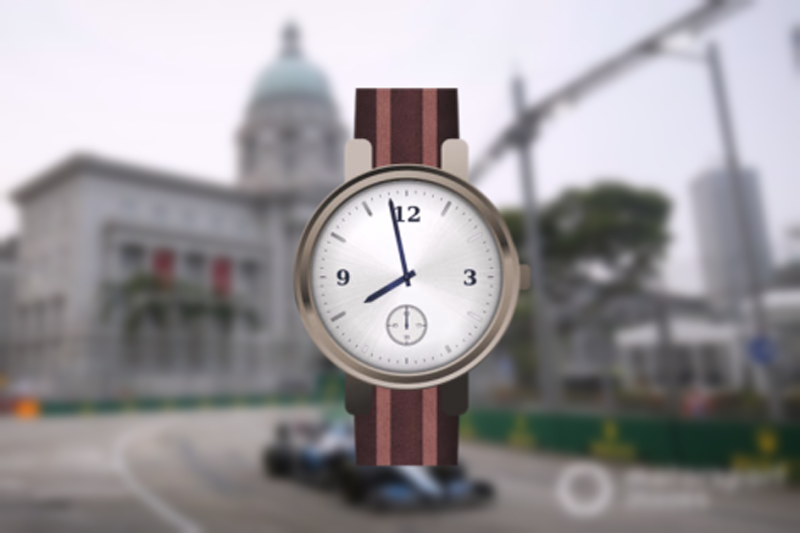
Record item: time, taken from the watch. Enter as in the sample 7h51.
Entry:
7h58
